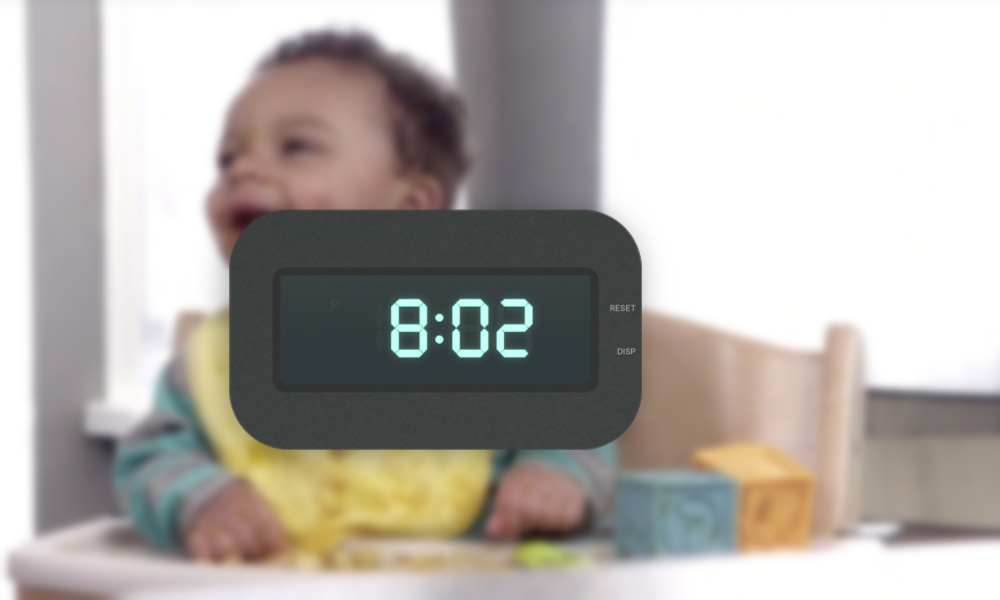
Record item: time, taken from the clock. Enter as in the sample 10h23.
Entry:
8h02
